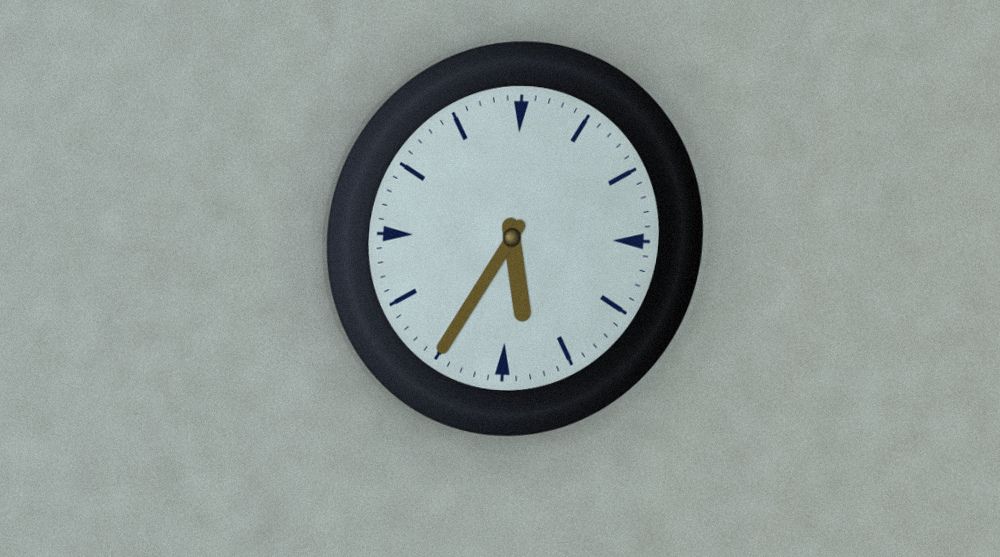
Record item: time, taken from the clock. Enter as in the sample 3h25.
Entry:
5h35
